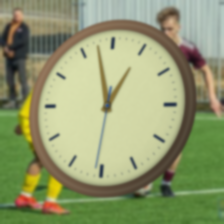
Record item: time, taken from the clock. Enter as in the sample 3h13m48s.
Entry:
12h57m31s
